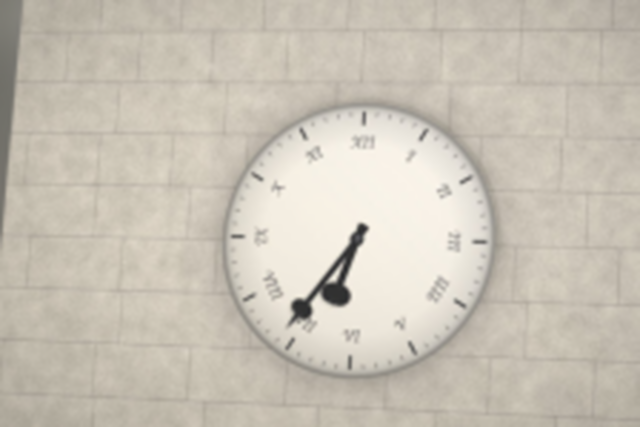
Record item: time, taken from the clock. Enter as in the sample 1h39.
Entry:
6h36
